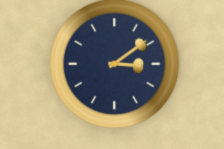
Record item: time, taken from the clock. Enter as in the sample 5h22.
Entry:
3h09
